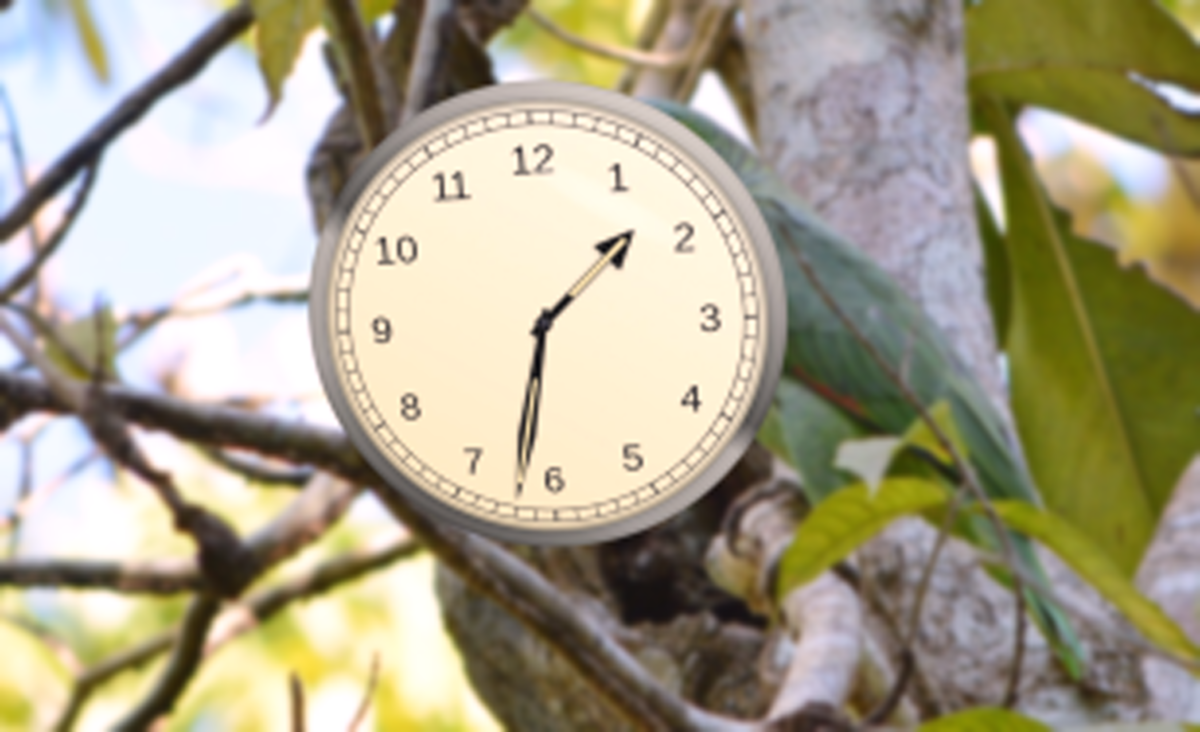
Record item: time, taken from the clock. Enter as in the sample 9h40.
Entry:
1h32
